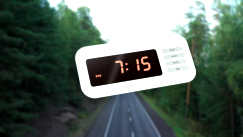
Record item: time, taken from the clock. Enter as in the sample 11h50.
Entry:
7h15
